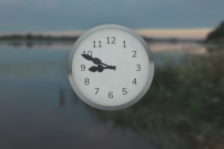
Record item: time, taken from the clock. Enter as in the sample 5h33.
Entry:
8h49
